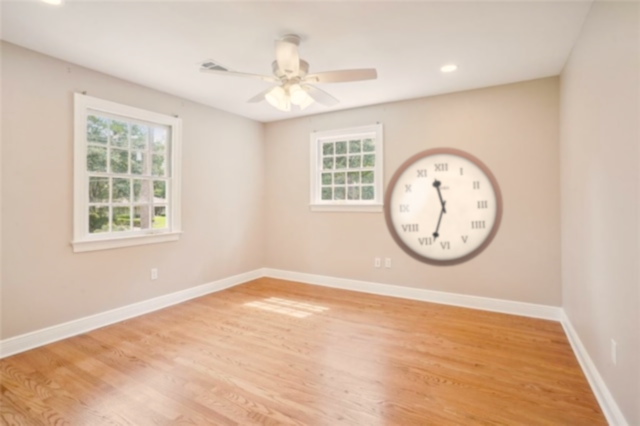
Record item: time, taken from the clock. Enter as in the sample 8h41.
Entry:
11h33
